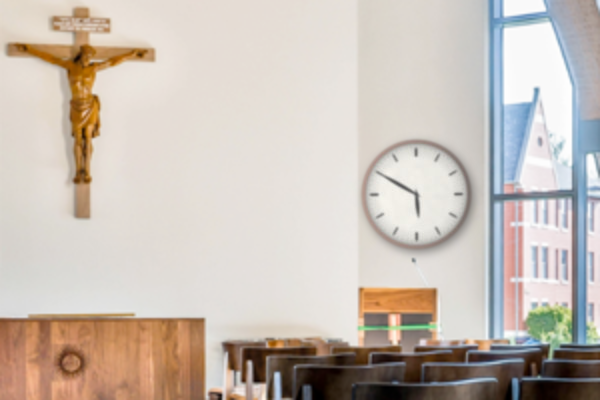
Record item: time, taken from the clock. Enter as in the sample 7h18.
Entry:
5h50
